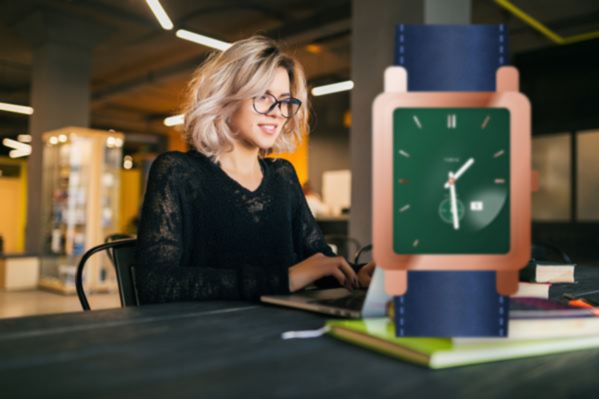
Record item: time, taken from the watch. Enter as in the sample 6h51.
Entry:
1h29
